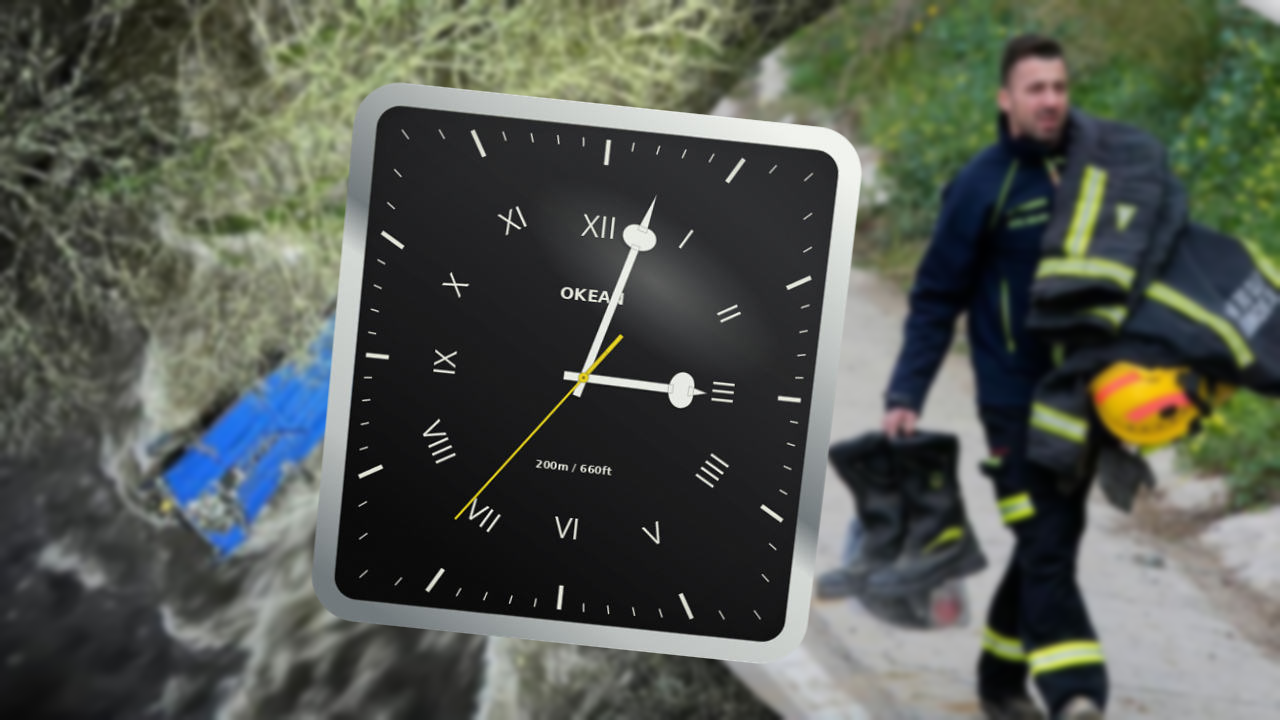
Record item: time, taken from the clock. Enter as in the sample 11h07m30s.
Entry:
3h02m36s
